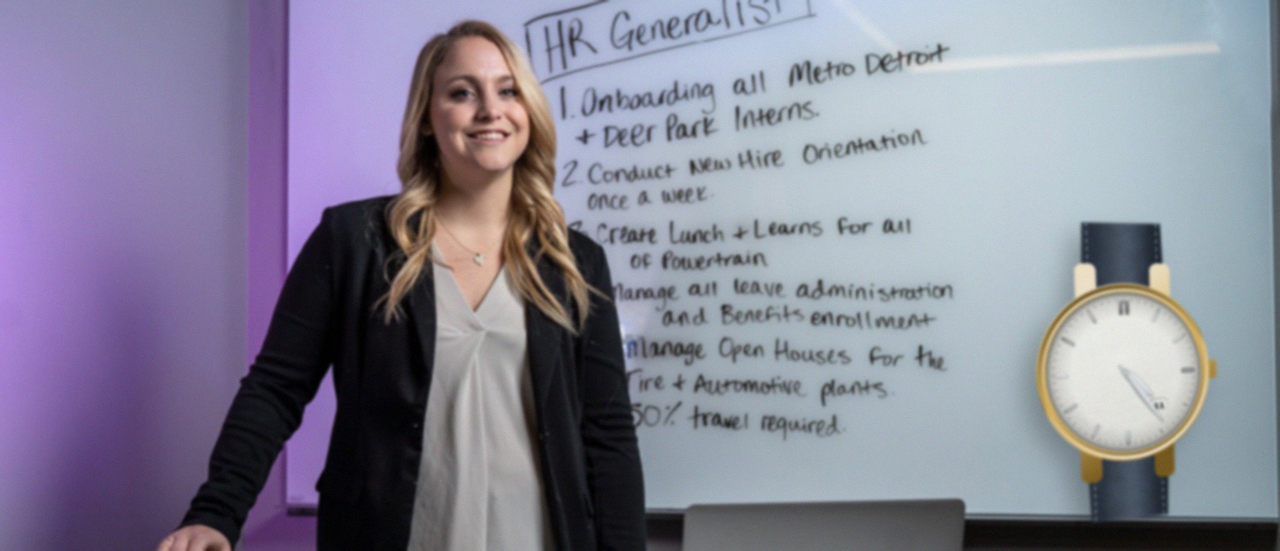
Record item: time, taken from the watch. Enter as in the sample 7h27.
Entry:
4h24
